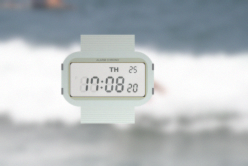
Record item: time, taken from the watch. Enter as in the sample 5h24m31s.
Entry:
17h08m20s
